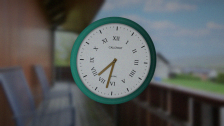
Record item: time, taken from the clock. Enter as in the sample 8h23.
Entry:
7h32
